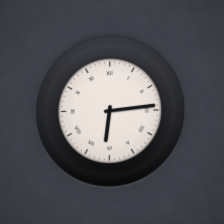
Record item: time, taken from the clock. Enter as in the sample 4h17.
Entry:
6h14
